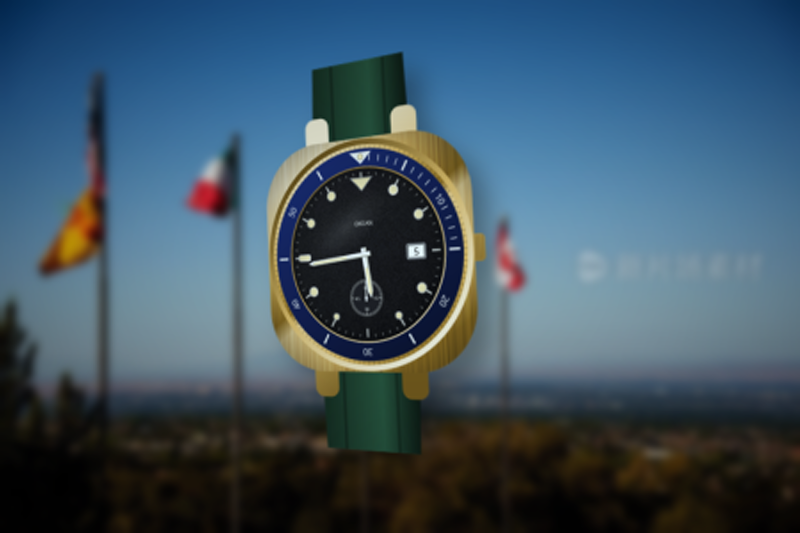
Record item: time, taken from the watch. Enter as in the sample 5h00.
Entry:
5h44
